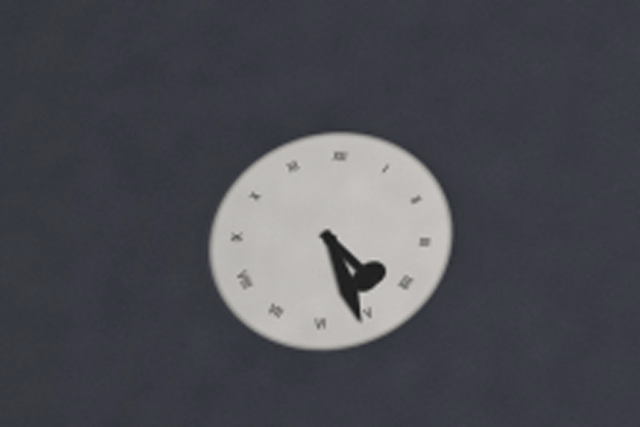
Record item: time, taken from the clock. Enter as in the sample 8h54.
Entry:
4h26
